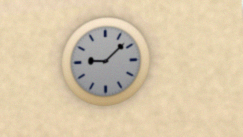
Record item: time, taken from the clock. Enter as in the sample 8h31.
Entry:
9h08
